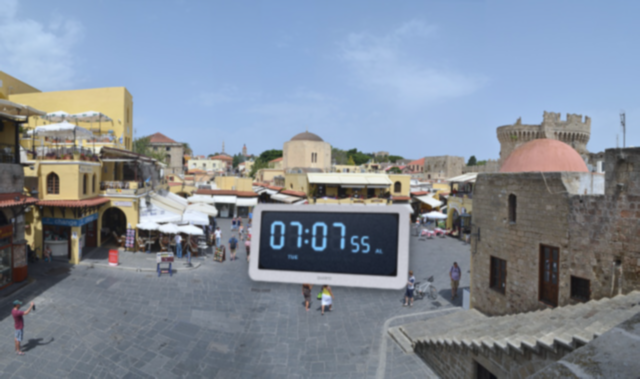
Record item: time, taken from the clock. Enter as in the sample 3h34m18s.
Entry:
7h07m55s
